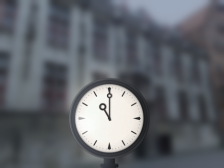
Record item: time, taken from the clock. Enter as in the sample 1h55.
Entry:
11h00
